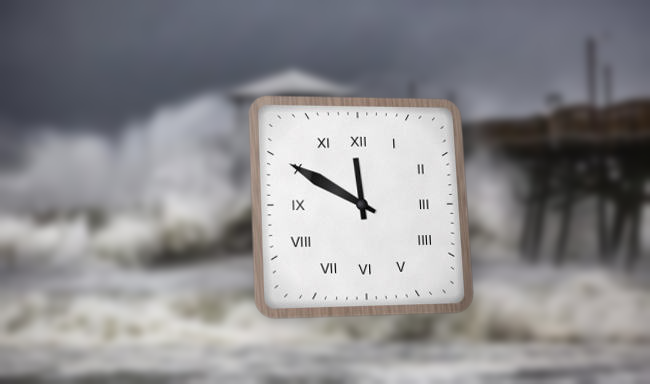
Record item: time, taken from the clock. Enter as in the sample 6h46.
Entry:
11h50
